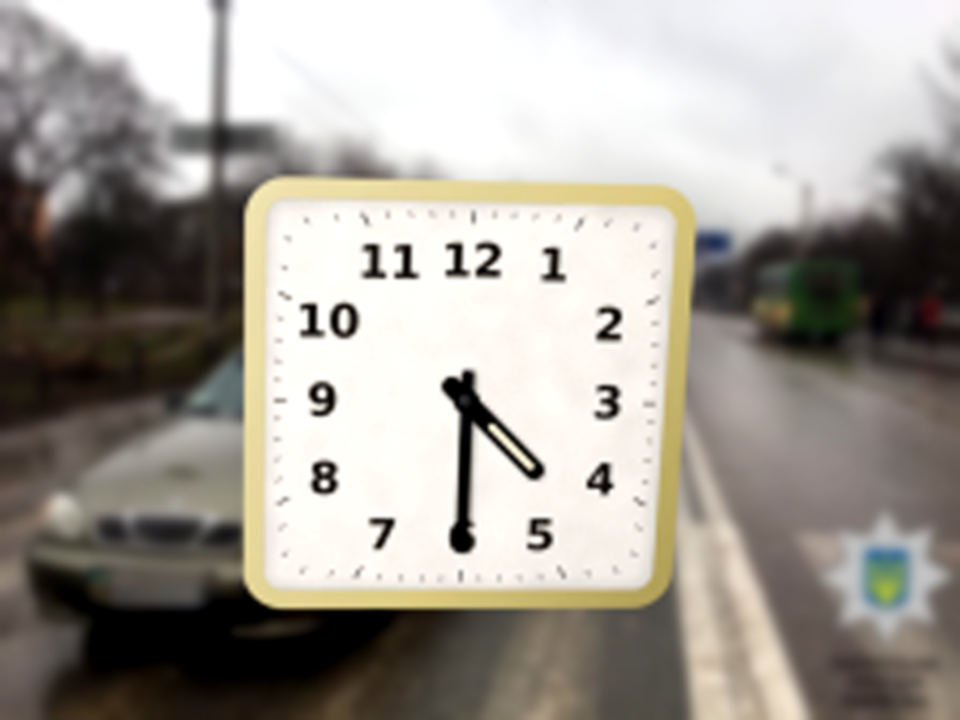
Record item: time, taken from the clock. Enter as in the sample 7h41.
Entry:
4h30
